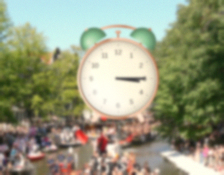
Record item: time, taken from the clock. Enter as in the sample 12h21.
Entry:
3h15
